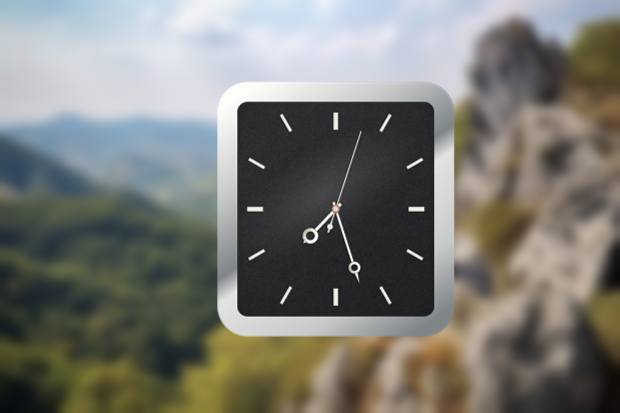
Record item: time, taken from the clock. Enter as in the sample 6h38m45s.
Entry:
7h27m03s
